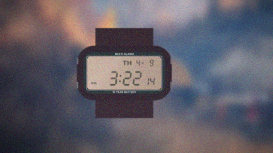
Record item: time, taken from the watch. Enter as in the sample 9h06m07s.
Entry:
3h22m14s
